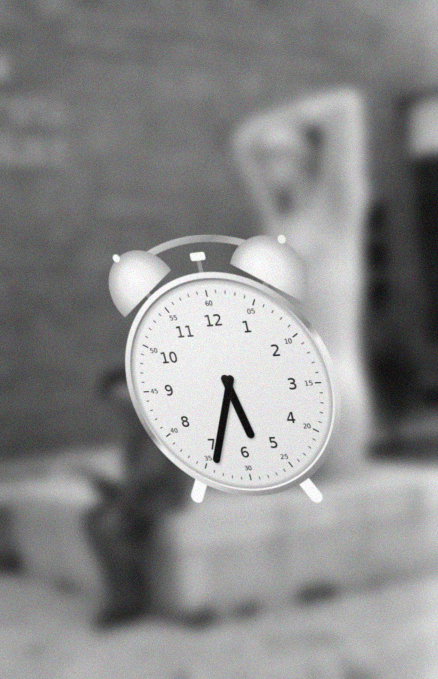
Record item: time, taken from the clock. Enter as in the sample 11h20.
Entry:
5h34
